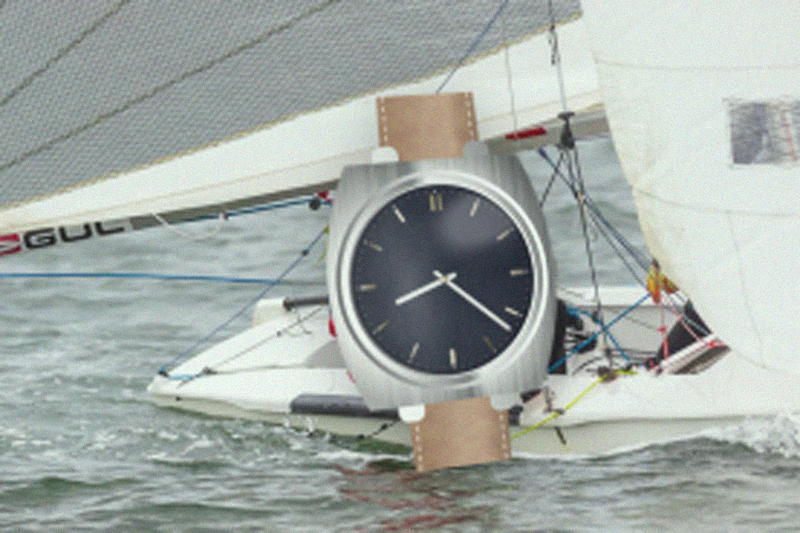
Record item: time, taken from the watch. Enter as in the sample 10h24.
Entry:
8h22
